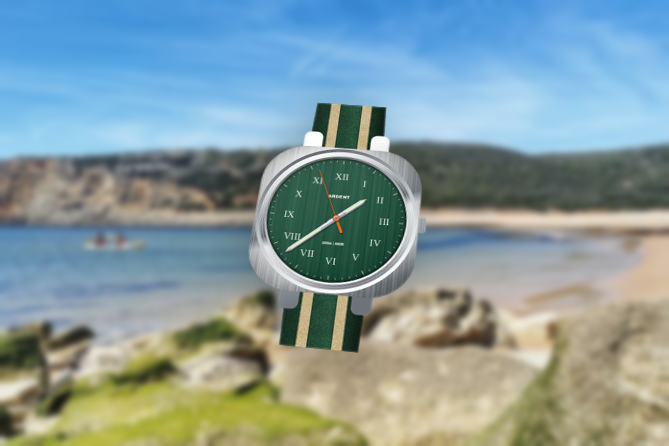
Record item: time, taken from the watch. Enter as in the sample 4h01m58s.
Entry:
1h37m56s
